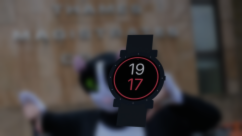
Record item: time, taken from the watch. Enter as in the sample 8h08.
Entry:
19h17
